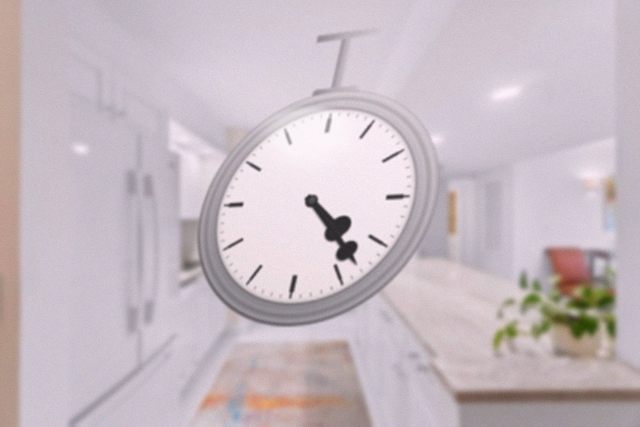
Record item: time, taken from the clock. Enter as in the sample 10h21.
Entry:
4h23
